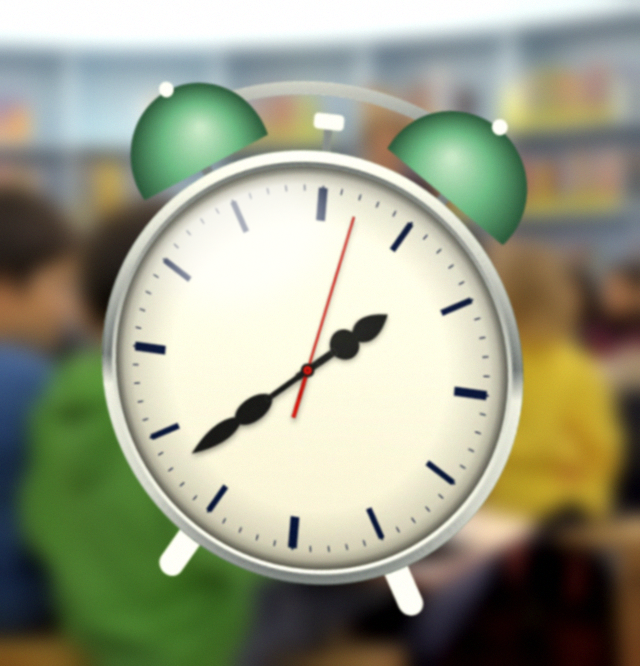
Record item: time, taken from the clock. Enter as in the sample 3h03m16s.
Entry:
1h38m02s
